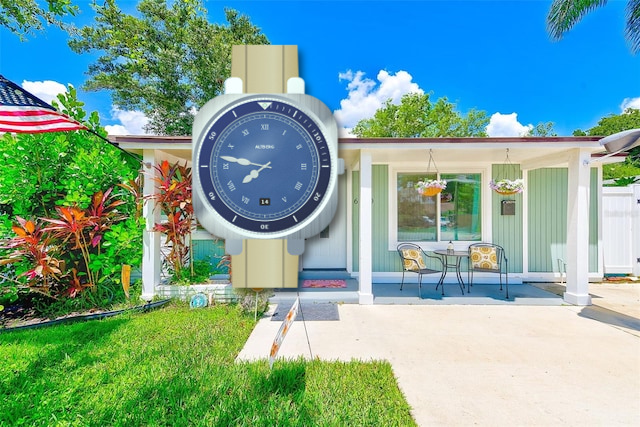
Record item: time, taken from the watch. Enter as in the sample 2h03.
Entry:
7h47
